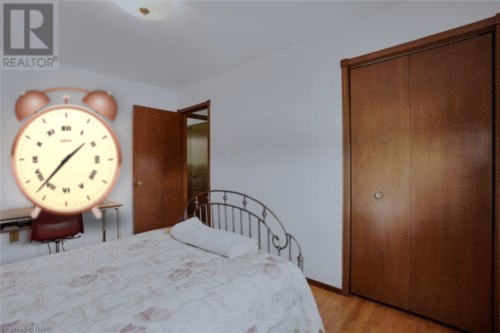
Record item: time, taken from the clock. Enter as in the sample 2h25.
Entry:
1h37
